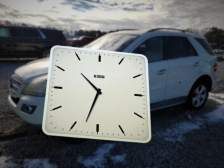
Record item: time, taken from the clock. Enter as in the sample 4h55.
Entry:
10h33
